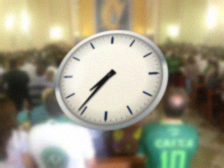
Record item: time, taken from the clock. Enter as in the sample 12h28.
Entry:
7h36
